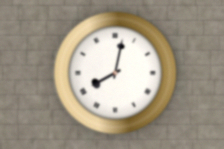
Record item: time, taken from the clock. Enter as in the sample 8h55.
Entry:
8h02
